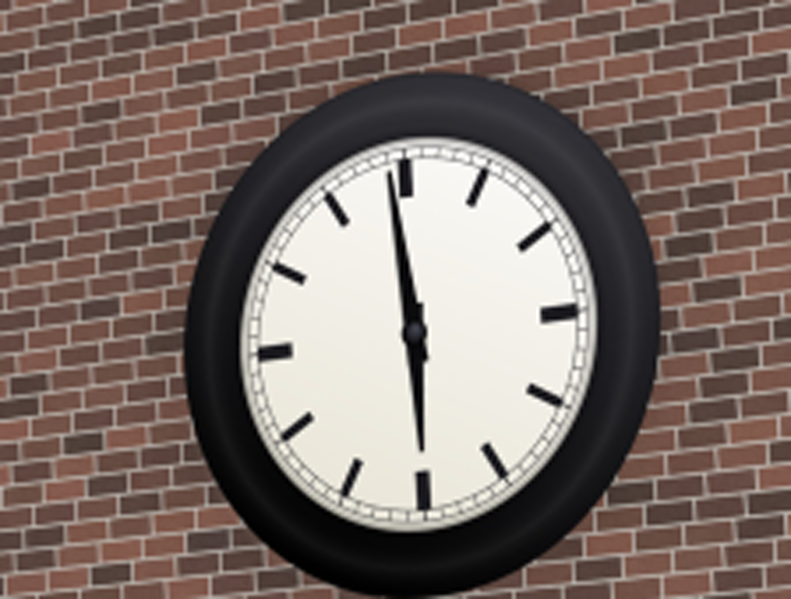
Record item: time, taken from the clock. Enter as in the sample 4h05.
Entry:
5h59
